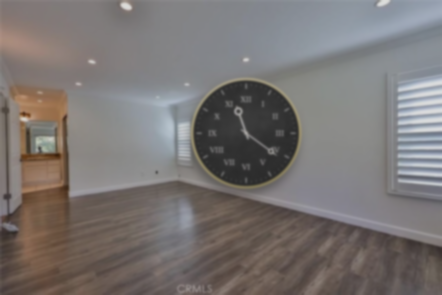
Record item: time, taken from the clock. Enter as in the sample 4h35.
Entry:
11h21
